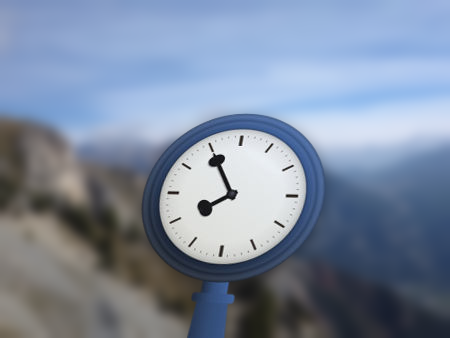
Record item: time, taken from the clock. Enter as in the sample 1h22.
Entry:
7h55
